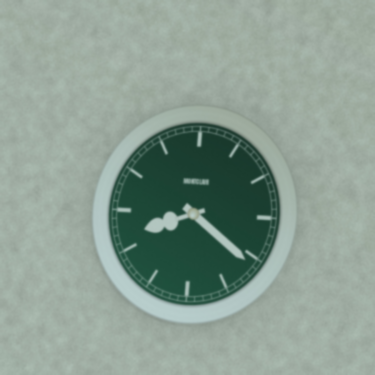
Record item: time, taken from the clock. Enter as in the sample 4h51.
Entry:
8h21
